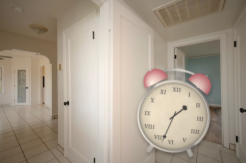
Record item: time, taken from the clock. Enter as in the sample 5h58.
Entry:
1h33
